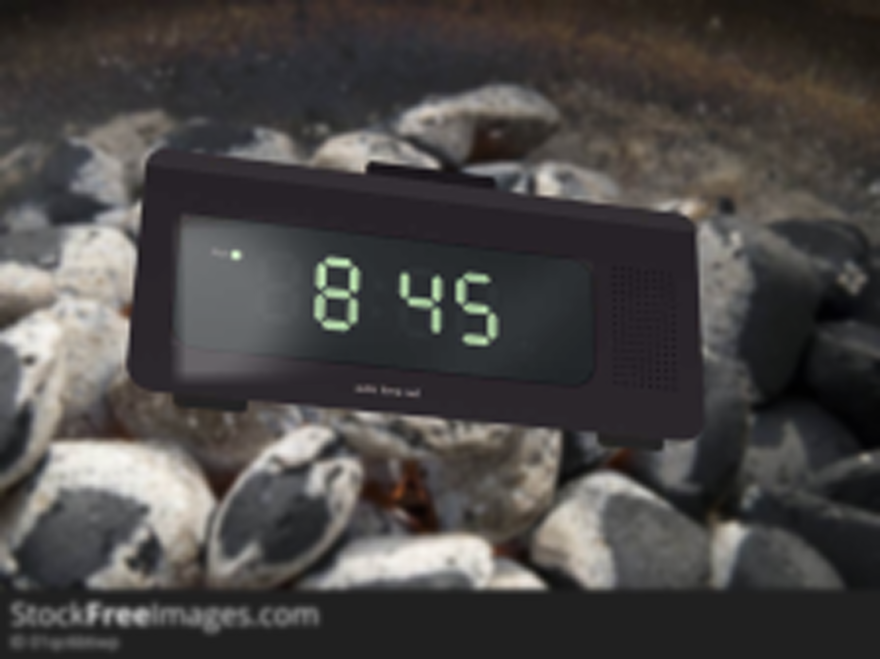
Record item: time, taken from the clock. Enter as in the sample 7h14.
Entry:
8h45
